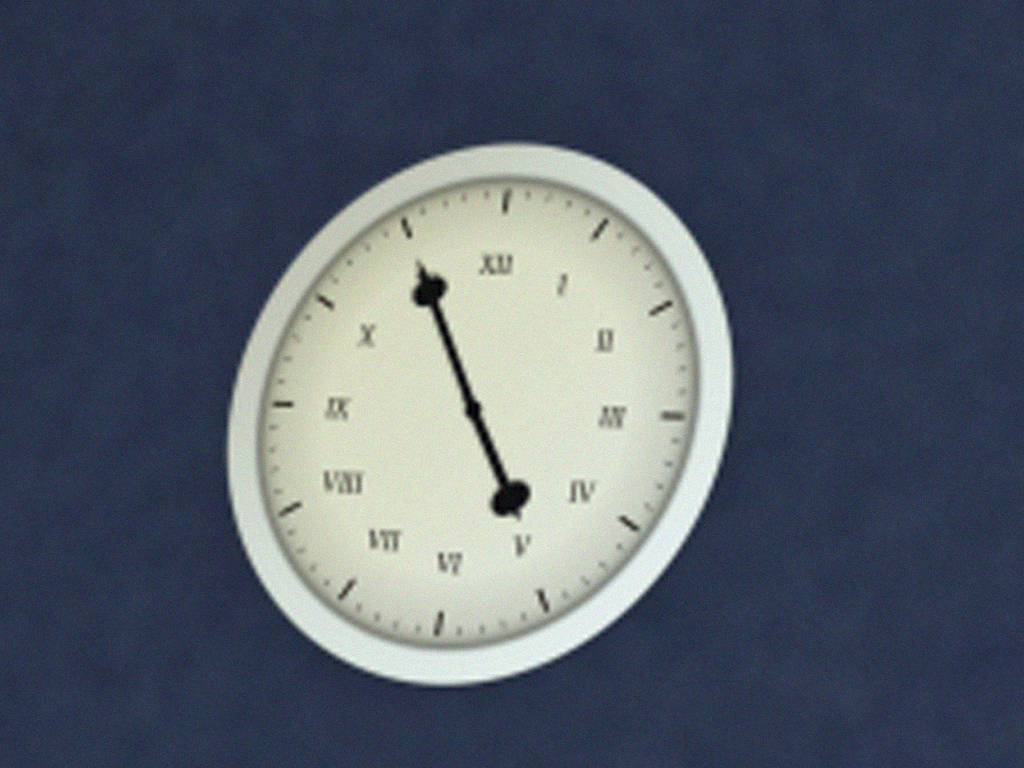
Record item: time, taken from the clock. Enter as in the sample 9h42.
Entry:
4h55
